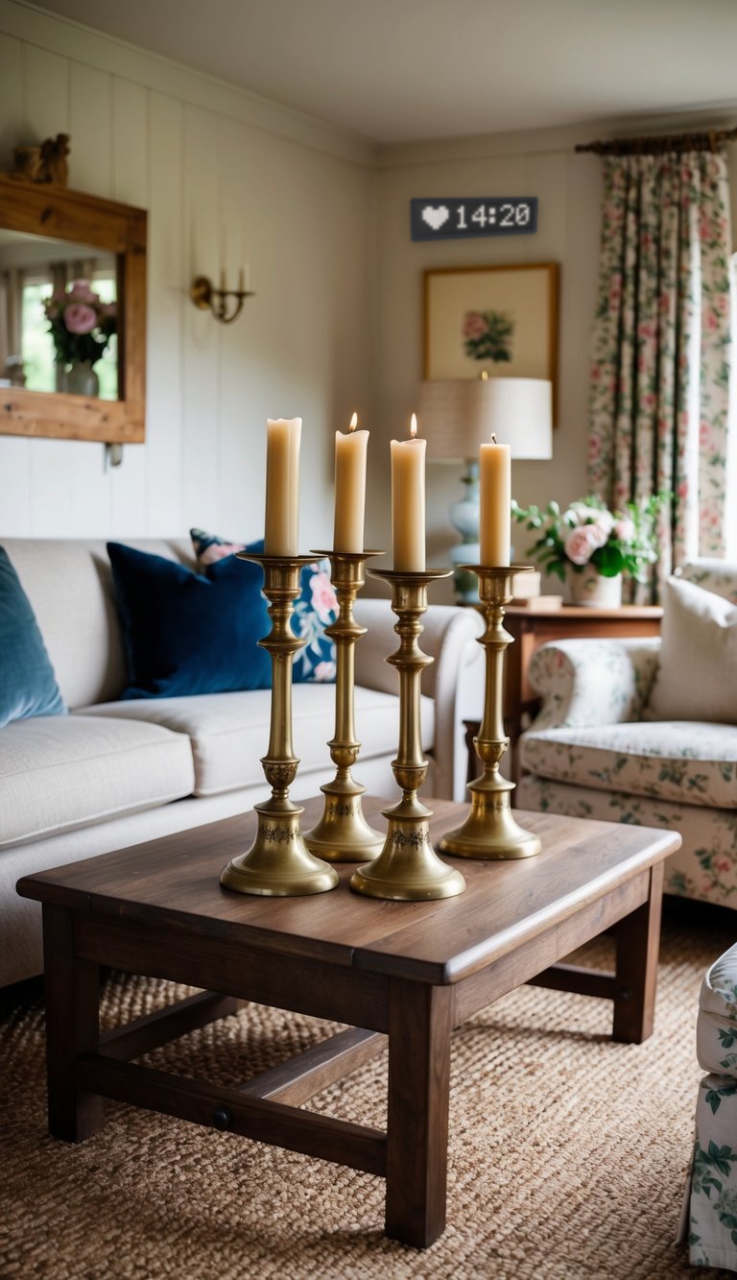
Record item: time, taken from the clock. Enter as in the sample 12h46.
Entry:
14h20
